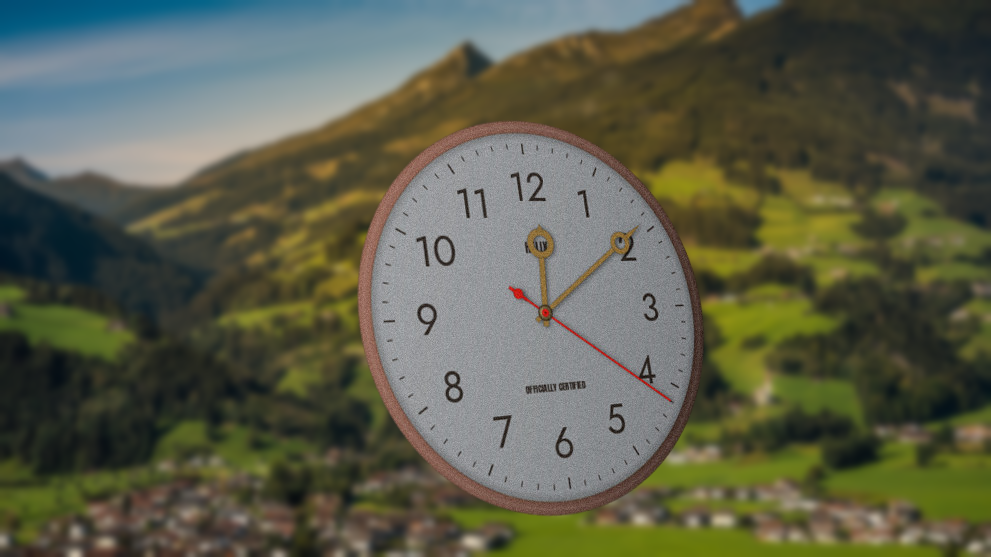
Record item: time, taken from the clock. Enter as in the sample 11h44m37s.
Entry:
12h09m21s
